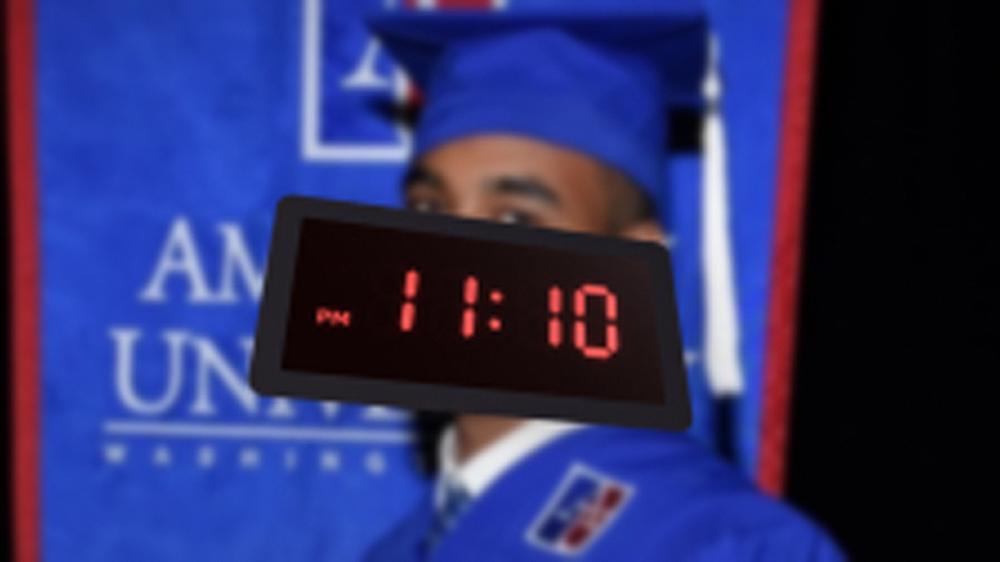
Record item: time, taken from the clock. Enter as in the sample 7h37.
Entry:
11h10
